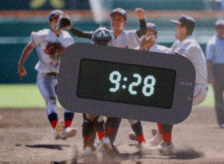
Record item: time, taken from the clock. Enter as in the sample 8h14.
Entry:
9h28
